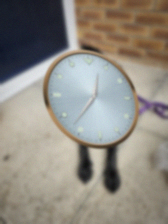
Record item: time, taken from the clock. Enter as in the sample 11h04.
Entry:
12h37
